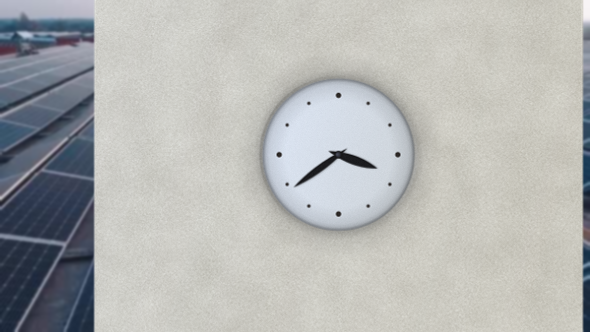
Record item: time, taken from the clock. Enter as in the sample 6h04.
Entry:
3h39
